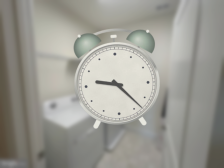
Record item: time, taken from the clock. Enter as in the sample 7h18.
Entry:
9h23
